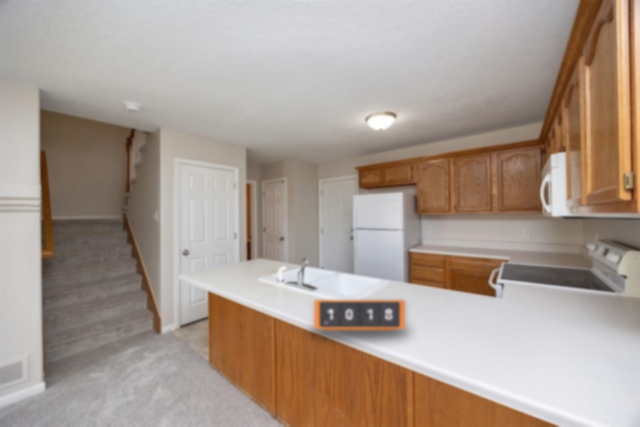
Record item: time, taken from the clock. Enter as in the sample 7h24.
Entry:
10h18
